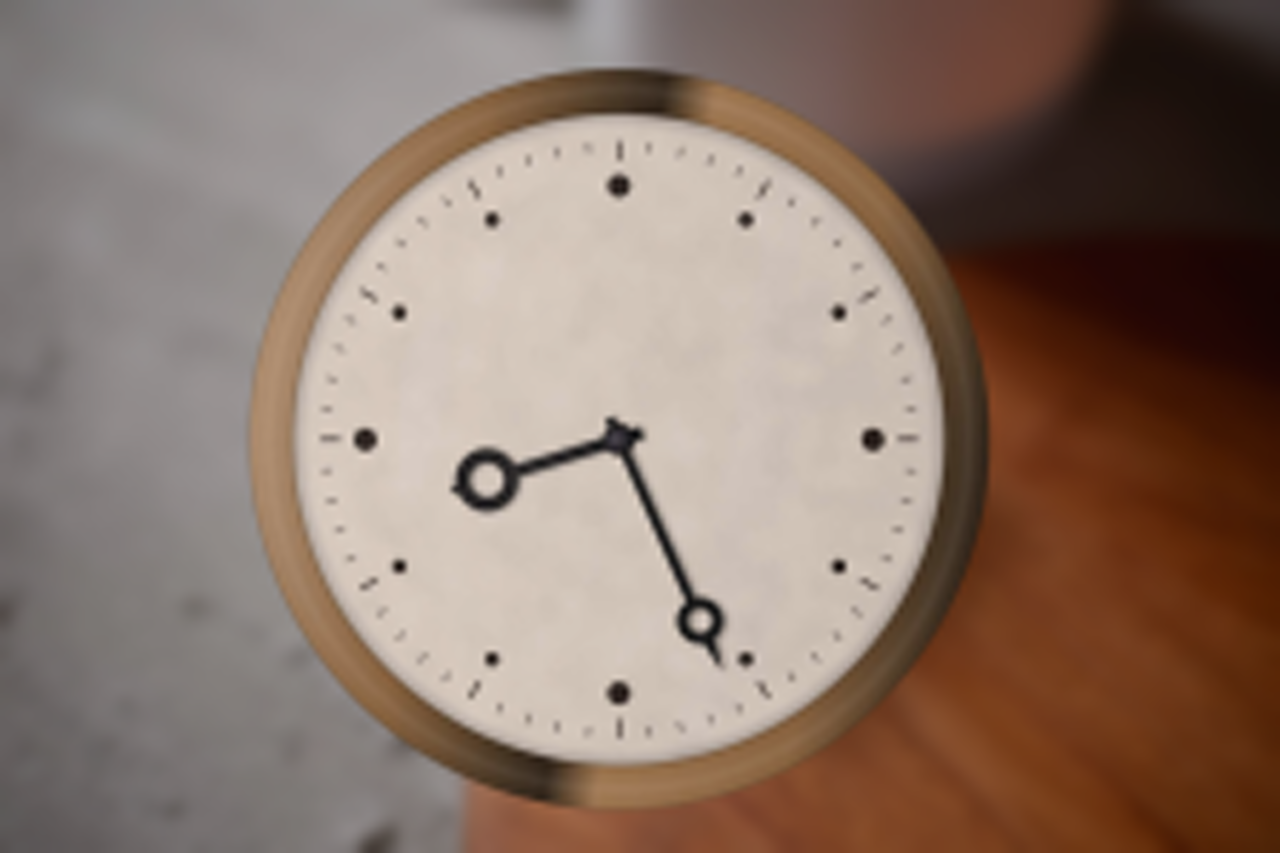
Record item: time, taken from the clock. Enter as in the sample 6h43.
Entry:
8h26
